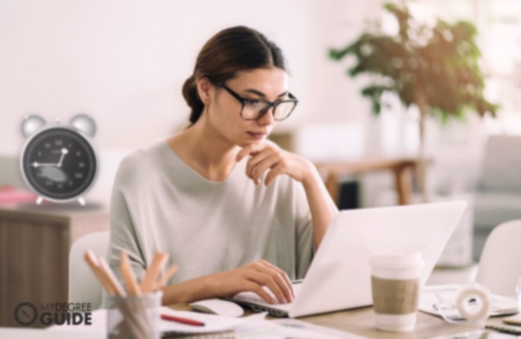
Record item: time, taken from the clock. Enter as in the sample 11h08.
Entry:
12h45
